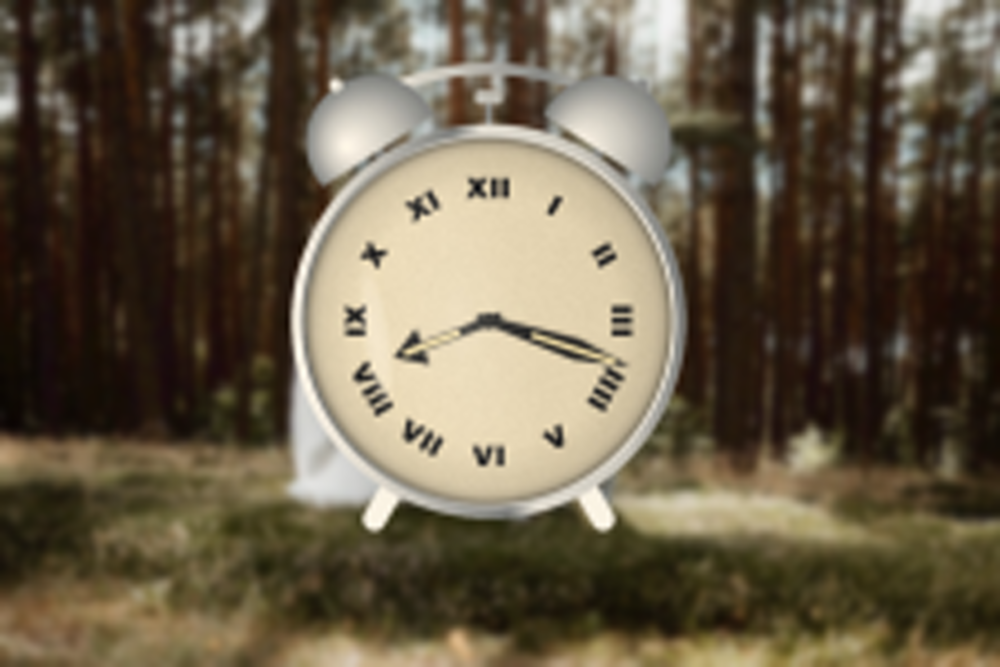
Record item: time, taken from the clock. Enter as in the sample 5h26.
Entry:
8h18
